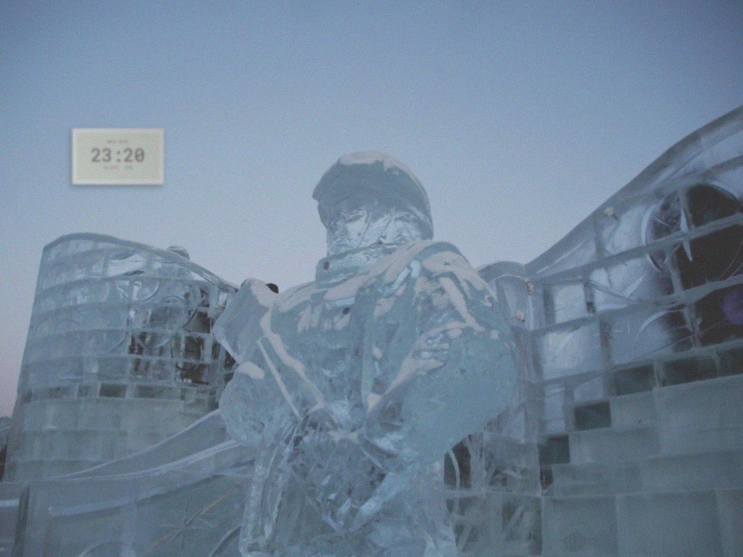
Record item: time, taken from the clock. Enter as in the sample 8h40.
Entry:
23h20
